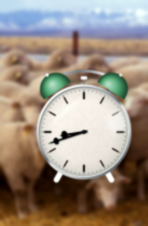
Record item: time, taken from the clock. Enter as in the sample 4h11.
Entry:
8h42
